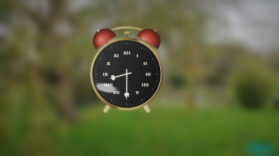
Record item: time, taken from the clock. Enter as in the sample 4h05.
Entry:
8h30
